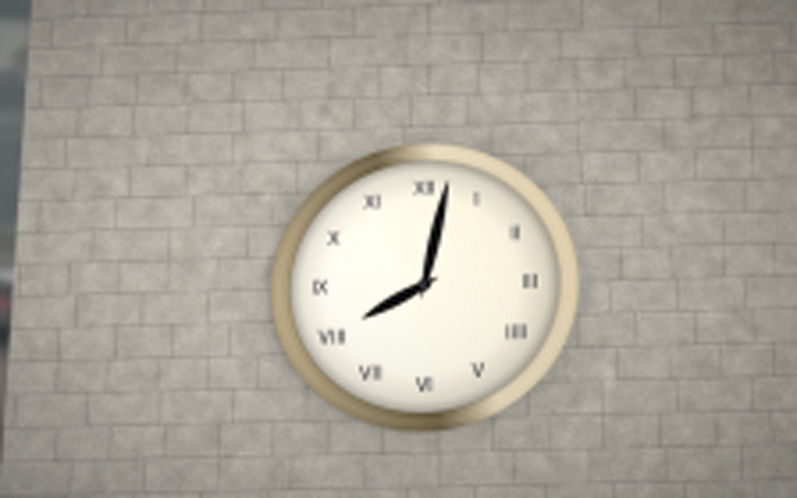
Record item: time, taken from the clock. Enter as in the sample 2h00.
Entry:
8h02
